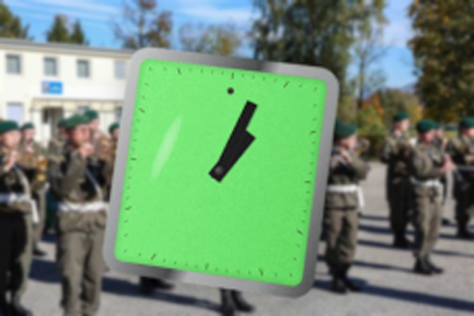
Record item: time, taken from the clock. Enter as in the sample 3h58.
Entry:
1h03
